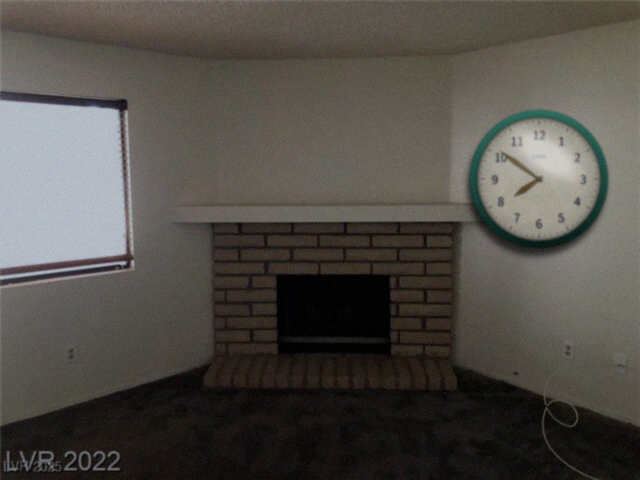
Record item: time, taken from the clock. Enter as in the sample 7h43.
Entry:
7h51
